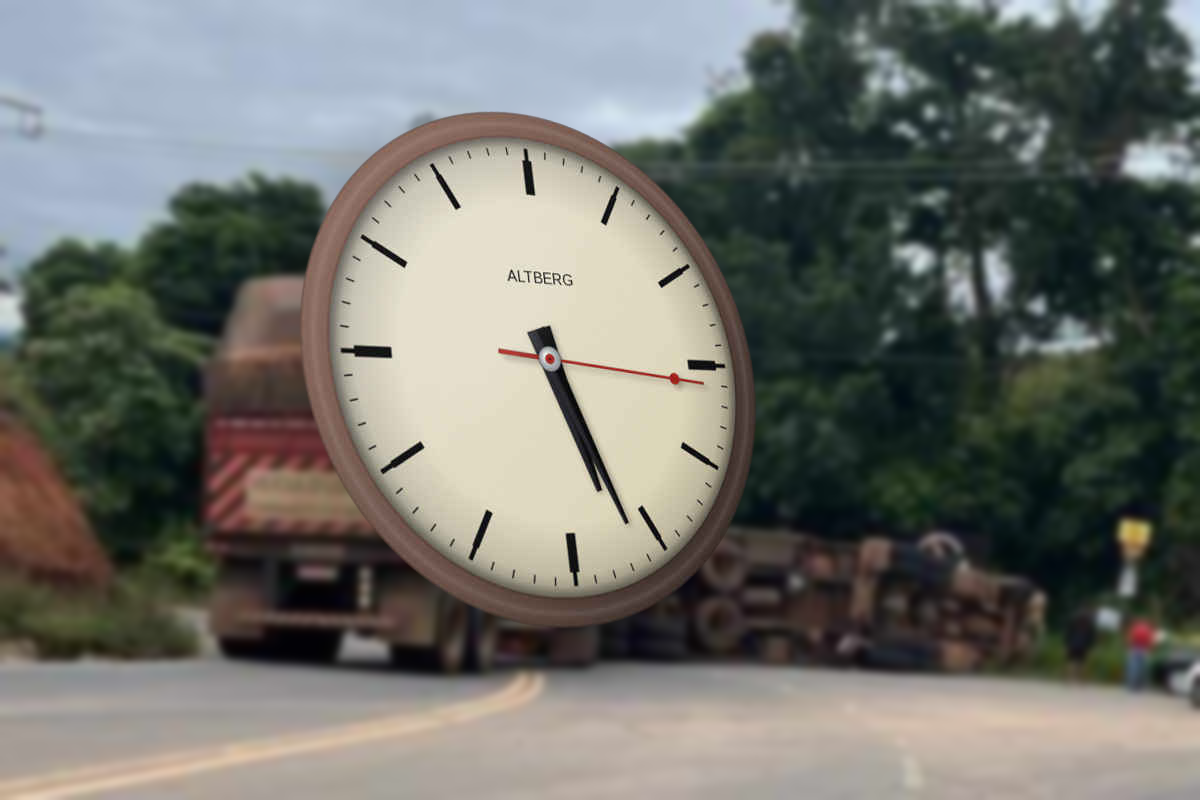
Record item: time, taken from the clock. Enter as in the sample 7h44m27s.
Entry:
5h26m16s
